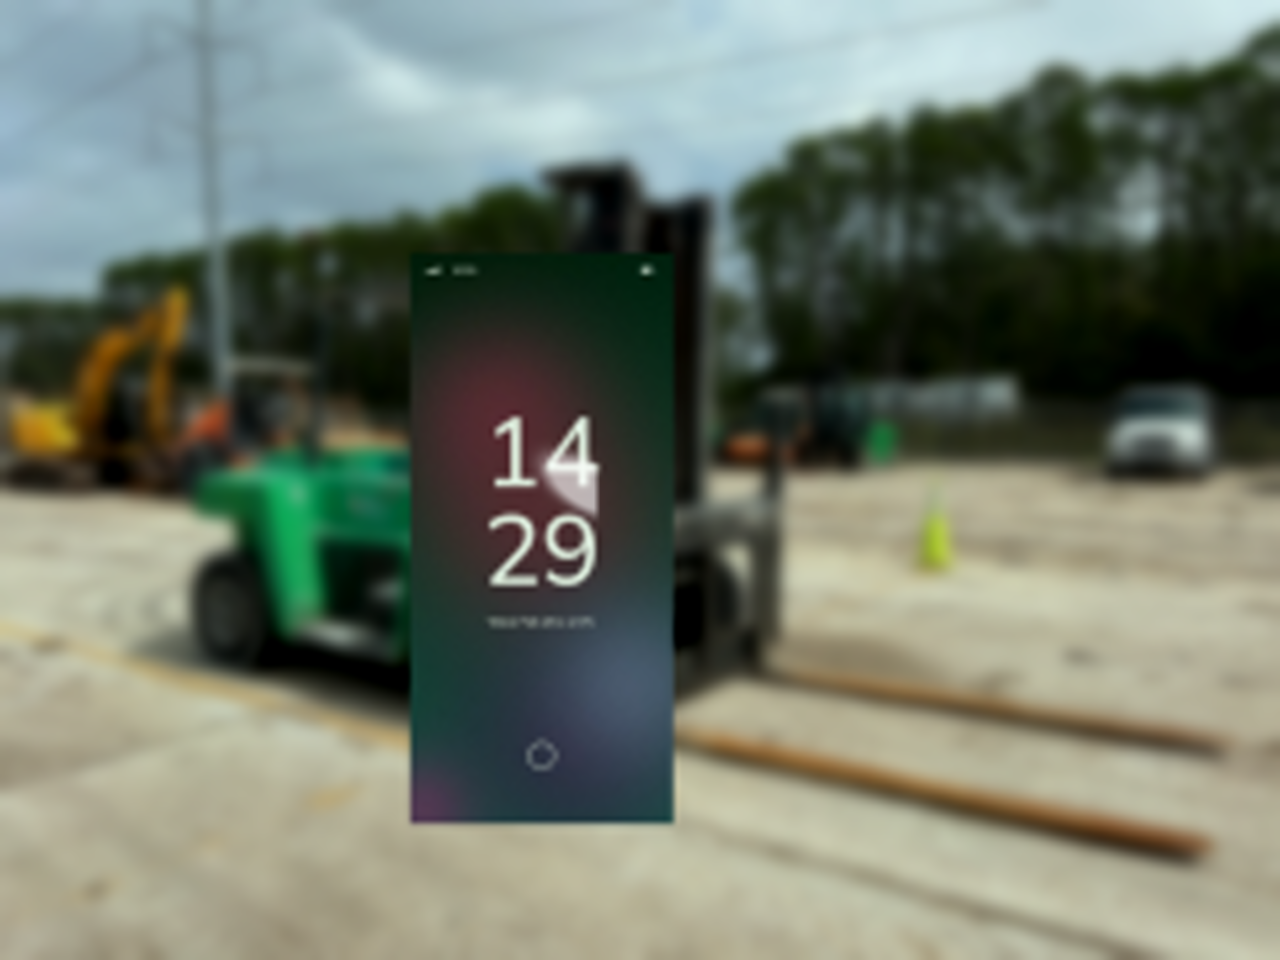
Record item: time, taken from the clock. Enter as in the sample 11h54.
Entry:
14h29
